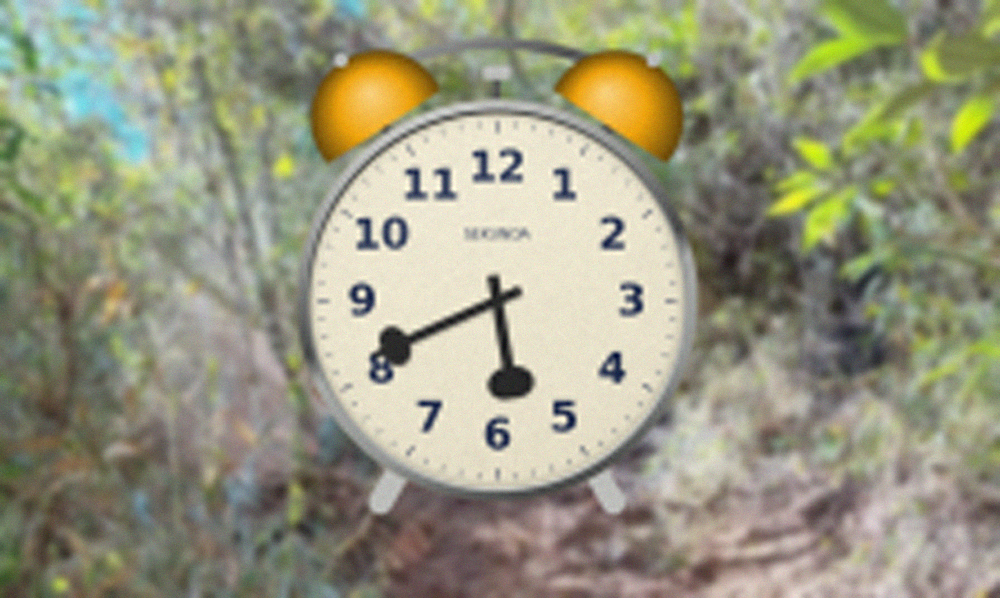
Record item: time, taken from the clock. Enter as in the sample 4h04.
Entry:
5h41
